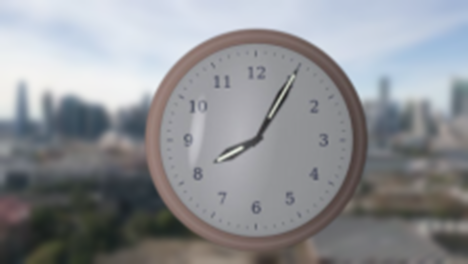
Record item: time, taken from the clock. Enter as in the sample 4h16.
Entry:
8h05
